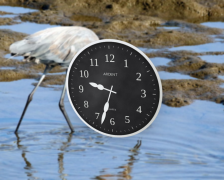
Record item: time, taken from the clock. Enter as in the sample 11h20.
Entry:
9h33
